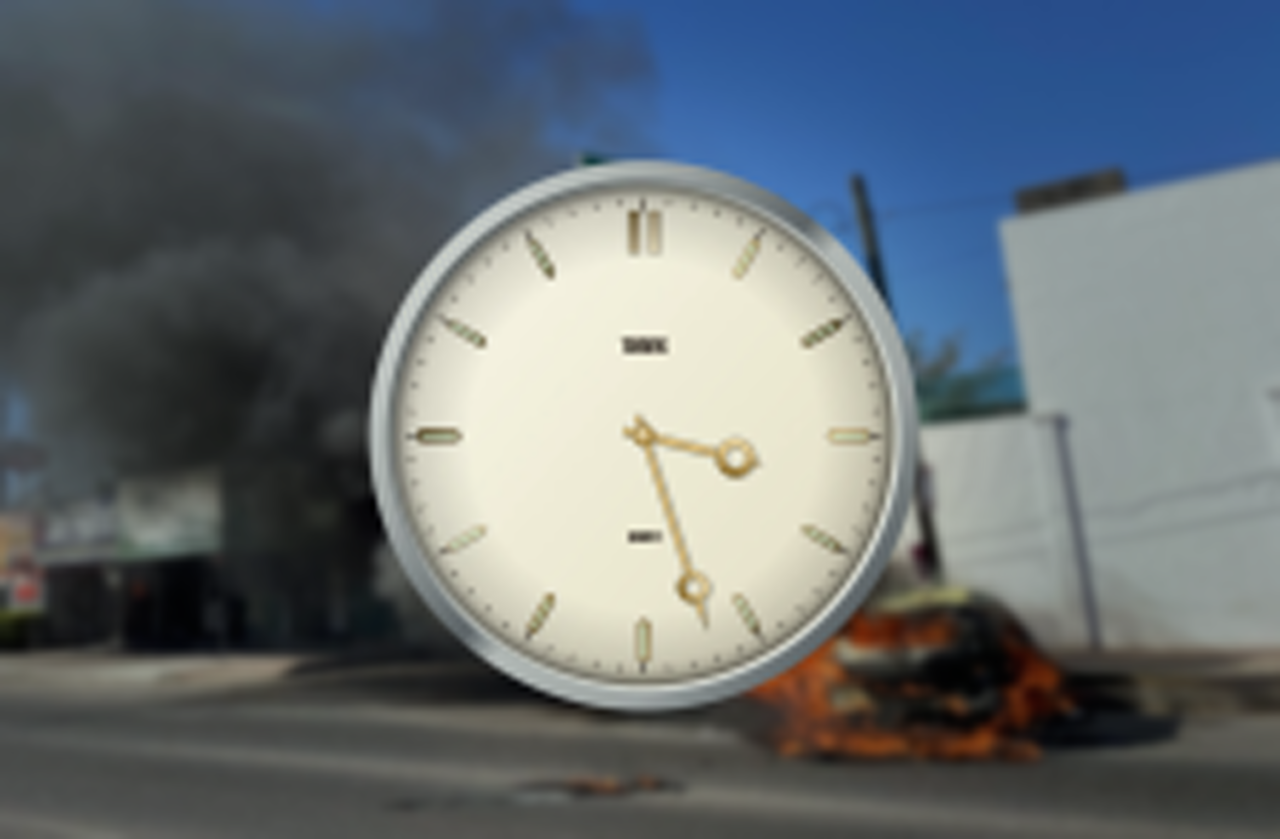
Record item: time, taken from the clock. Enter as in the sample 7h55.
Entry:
3h27
